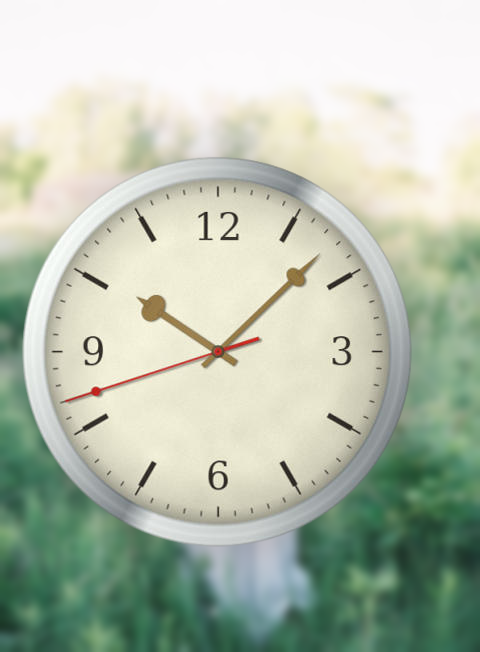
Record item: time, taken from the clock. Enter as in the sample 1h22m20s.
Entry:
10h07m42s
